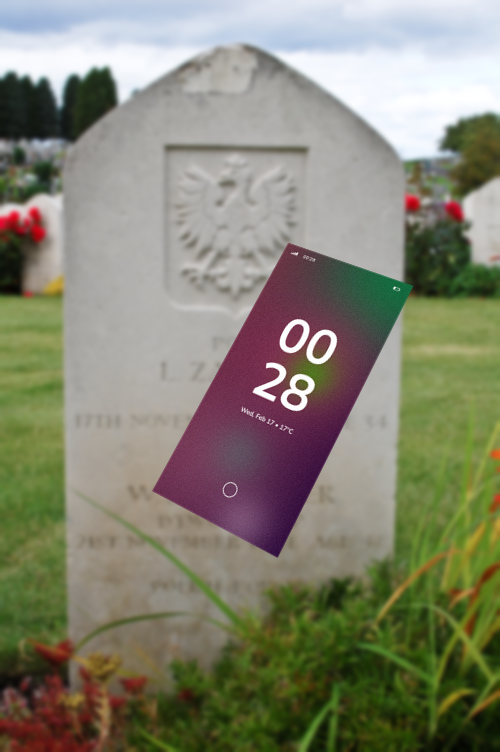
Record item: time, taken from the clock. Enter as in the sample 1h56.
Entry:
0h28
